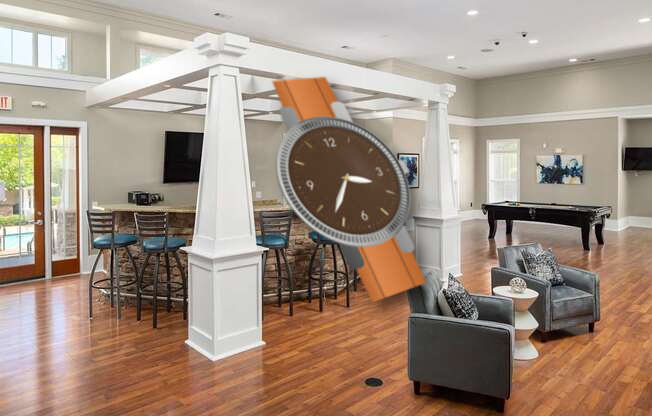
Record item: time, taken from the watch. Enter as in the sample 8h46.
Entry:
3h37
